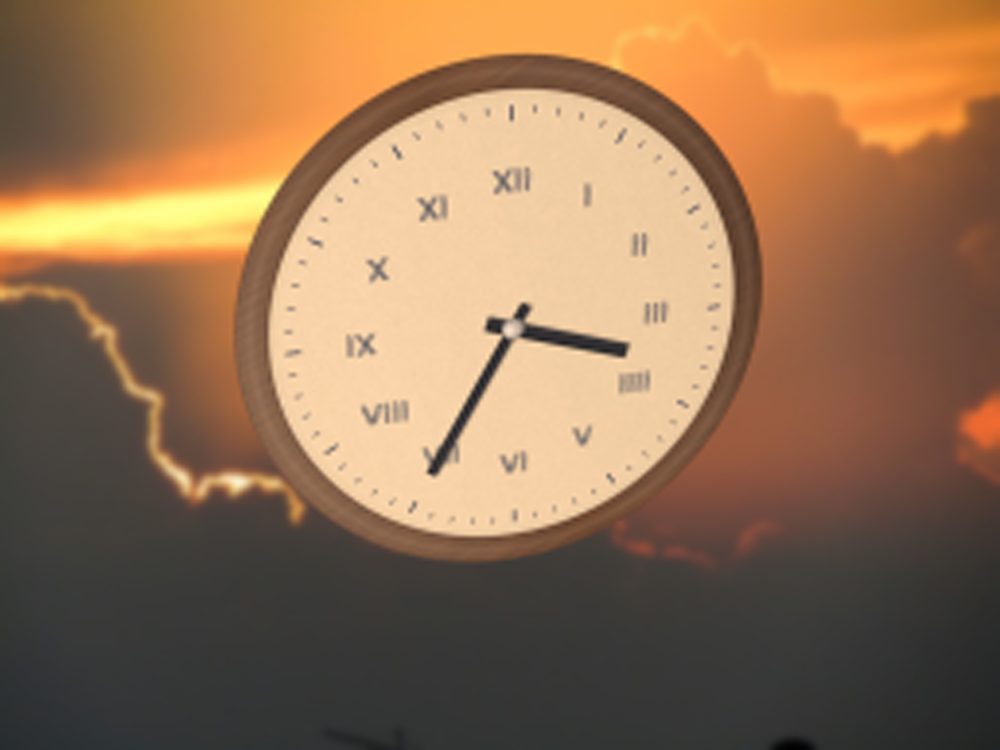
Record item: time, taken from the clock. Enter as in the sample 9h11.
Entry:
3h35
